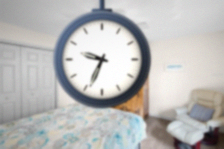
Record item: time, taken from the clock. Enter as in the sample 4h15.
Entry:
9h34
